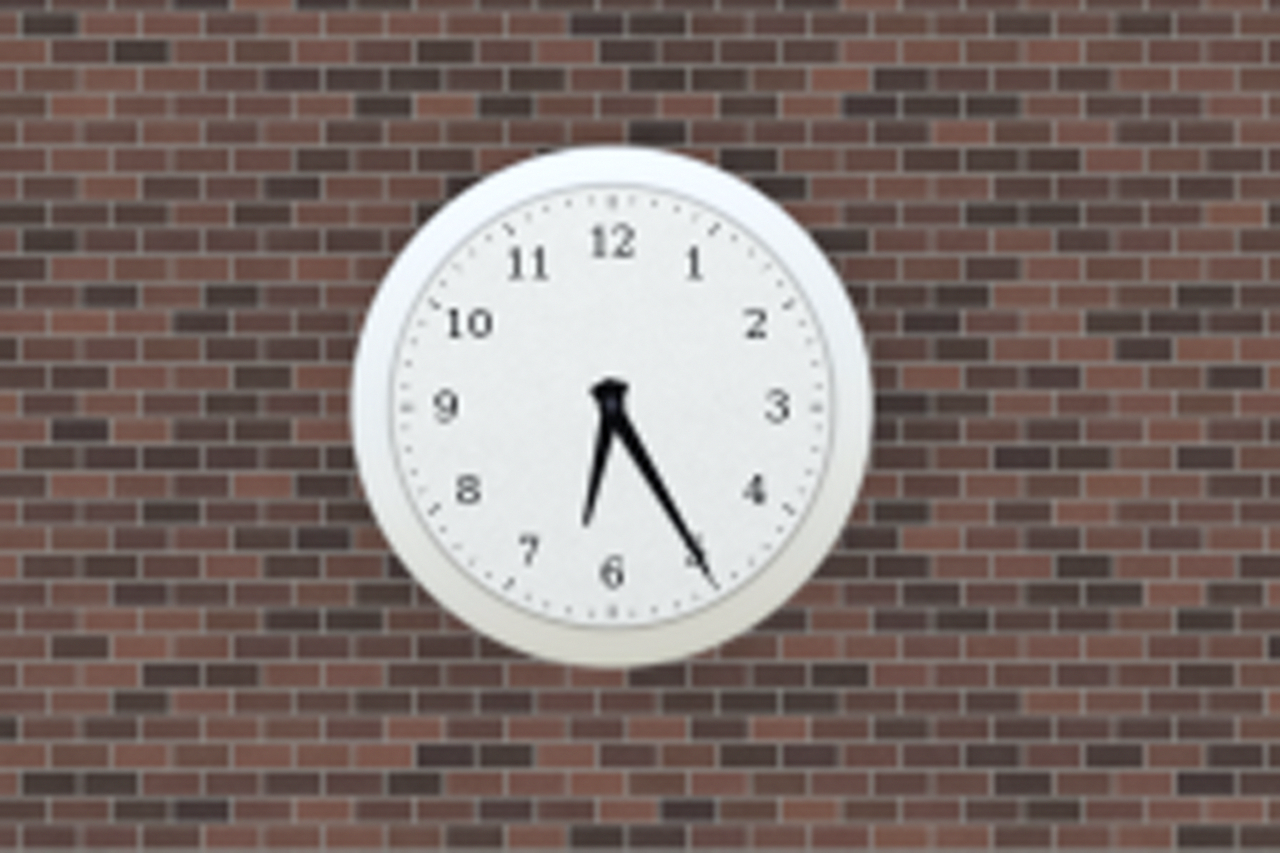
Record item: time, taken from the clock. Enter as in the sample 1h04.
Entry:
6h25
